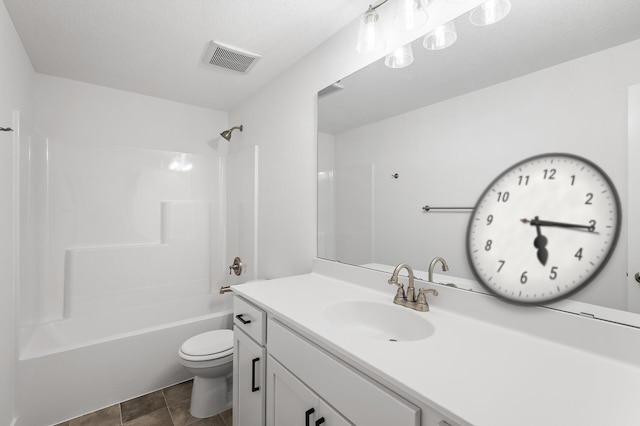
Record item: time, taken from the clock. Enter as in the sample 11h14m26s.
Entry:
5h15m16s
